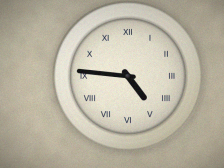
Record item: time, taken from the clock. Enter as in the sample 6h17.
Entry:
4h46
